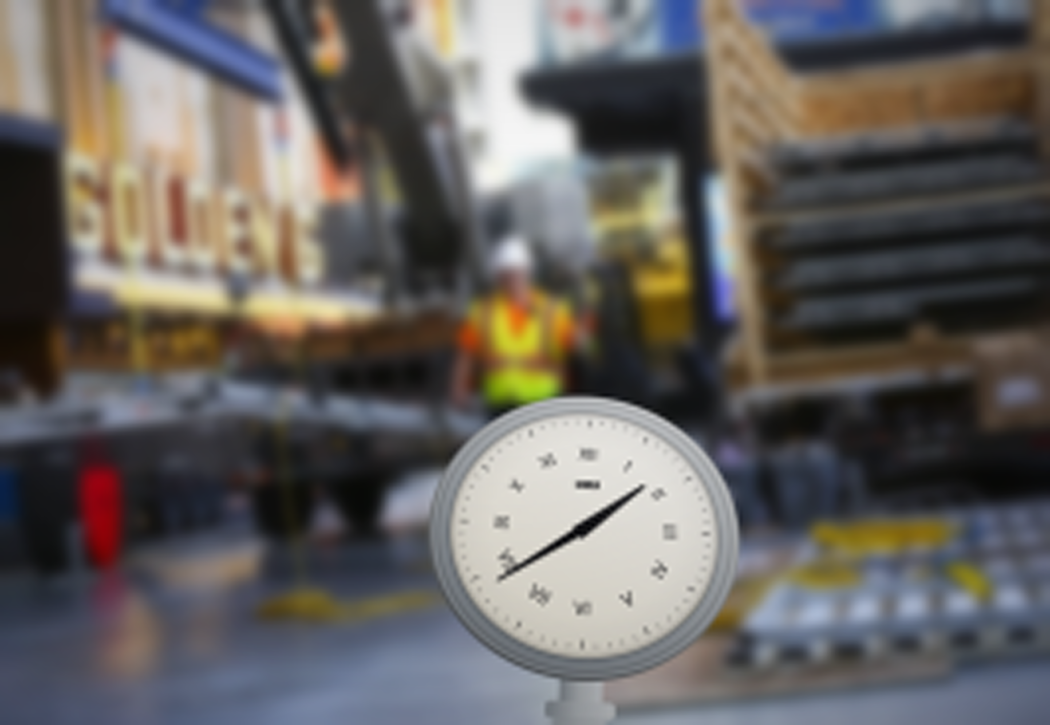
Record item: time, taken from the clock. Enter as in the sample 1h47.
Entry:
1h39
